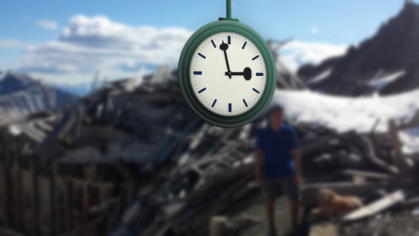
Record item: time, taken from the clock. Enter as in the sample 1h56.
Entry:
2h58
